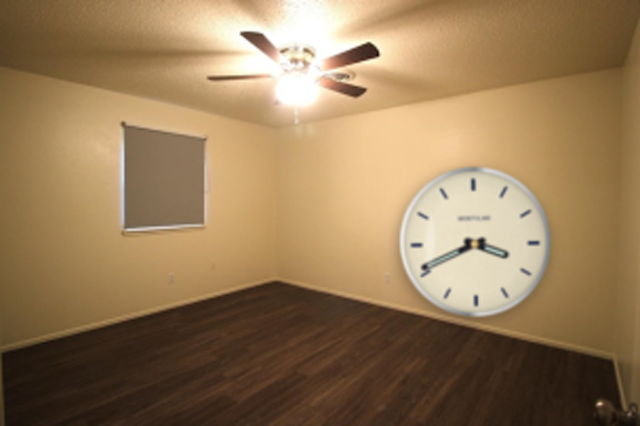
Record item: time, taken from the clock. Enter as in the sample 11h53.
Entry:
3h41
